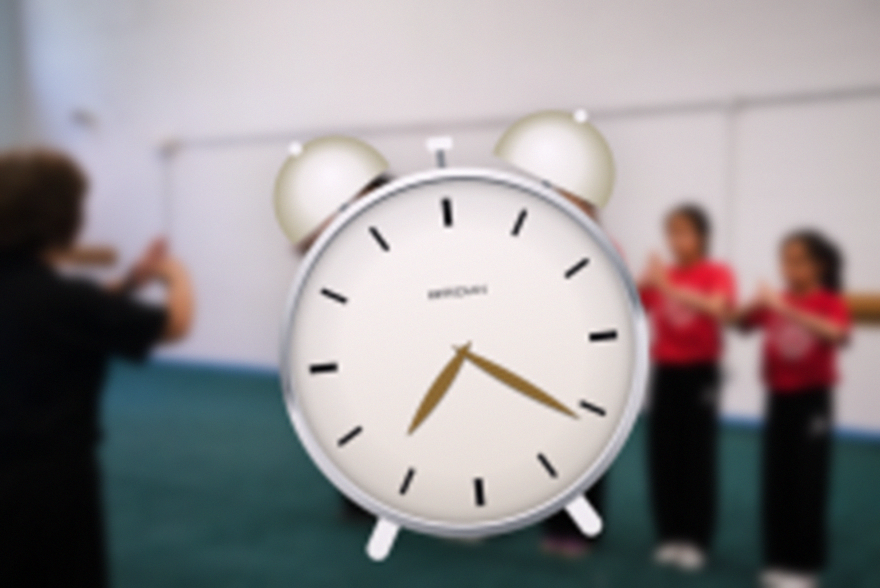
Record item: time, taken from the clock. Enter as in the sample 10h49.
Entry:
7h21
